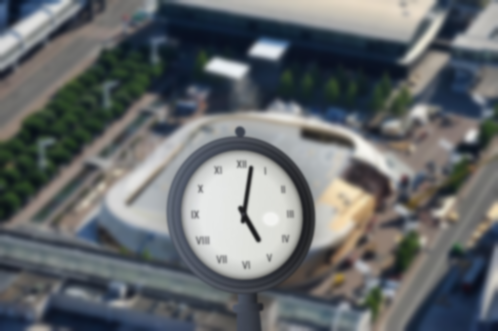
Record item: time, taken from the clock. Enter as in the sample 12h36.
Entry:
5h02
